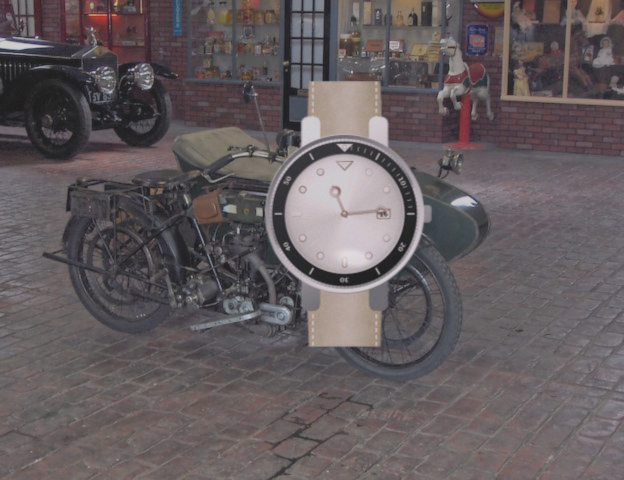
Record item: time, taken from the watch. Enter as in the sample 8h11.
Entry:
11h14
